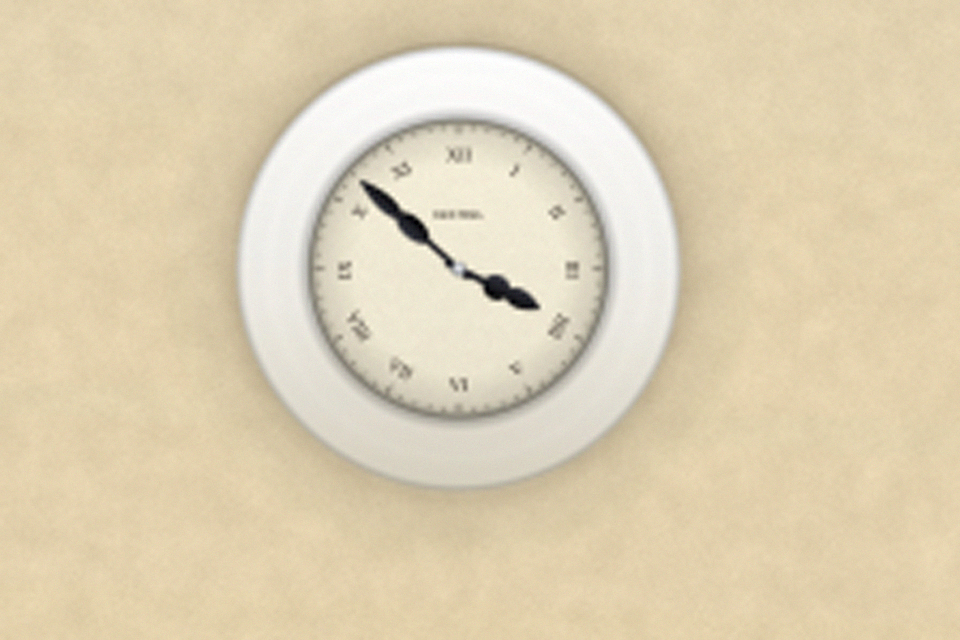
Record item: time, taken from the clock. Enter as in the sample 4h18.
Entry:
3h52
